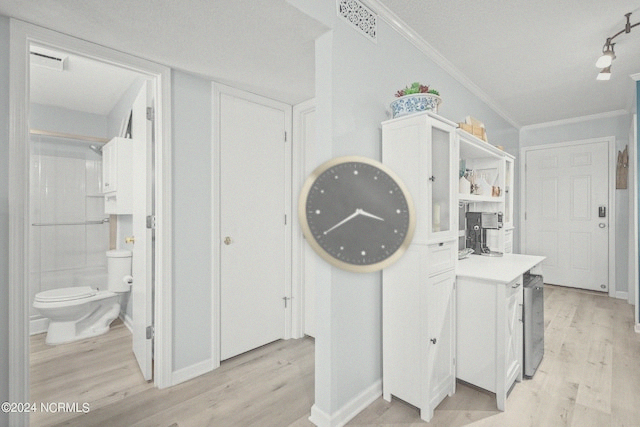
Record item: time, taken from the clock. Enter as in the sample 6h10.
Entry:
3h40
